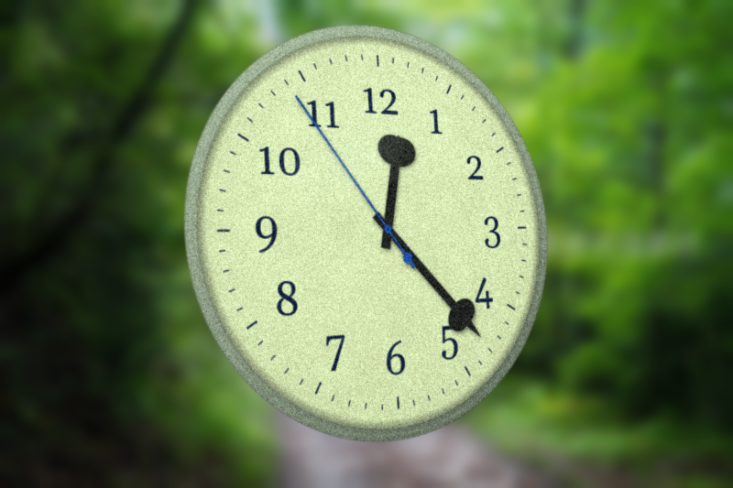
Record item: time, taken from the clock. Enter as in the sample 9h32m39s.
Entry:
12h22m54s
